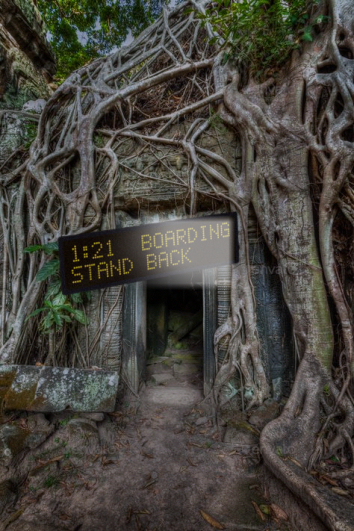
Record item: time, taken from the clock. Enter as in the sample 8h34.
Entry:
1h21
